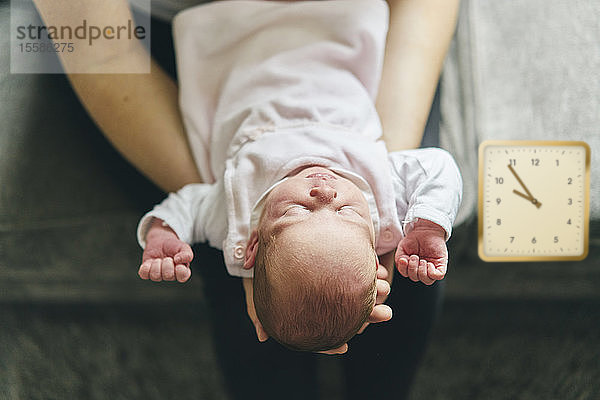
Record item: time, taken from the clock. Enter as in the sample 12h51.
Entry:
9h54
